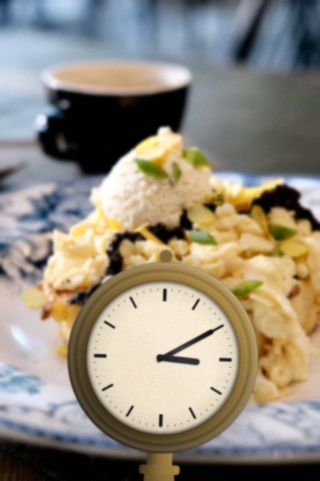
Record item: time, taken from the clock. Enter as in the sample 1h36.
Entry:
3h10
